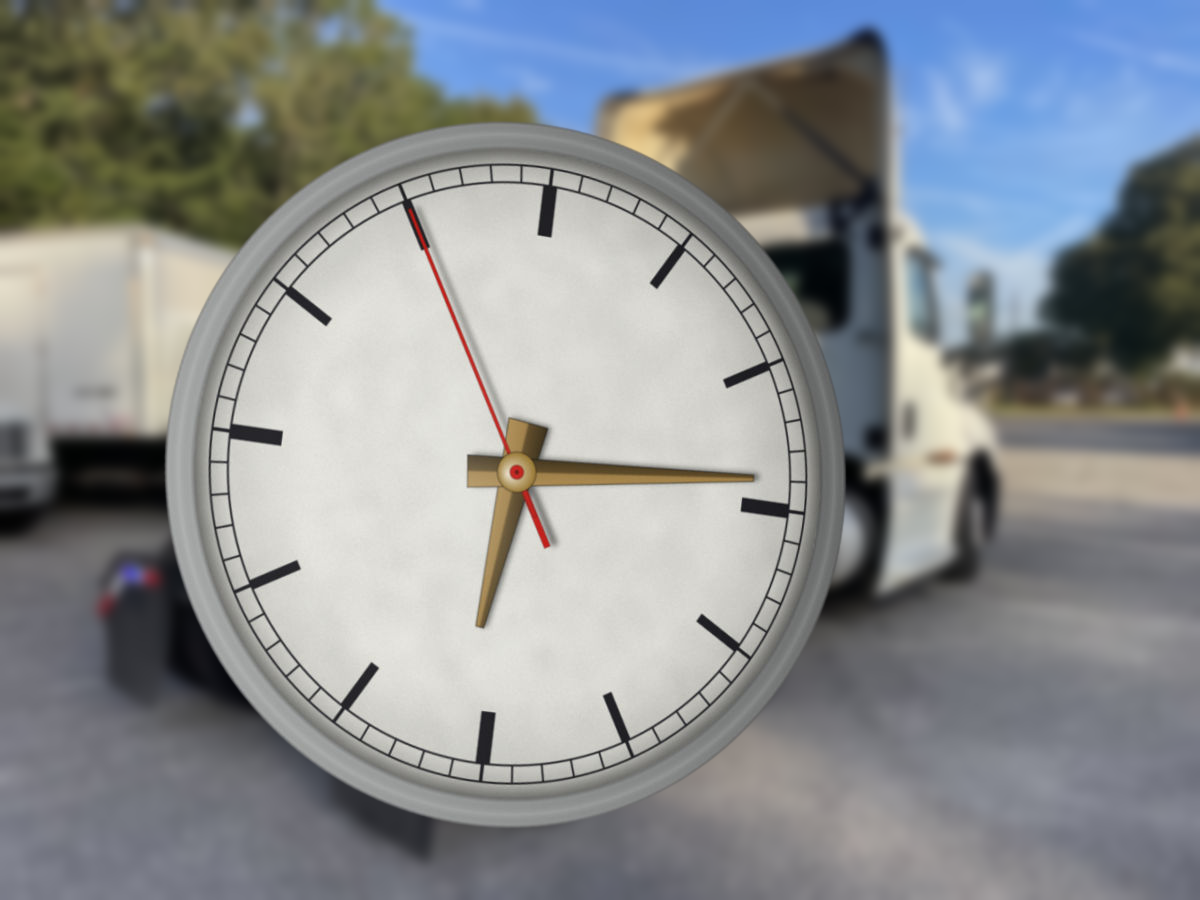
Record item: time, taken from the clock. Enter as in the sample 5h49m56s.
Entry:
6h13m55s
